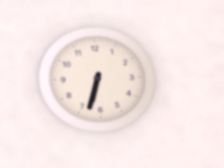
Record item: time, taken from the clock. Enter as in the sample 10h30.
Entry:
6h33
